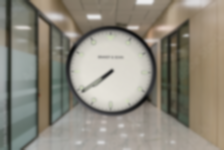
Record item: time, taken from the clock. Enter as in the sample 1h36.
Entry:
7h39
